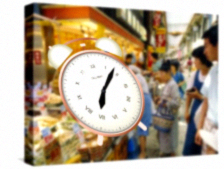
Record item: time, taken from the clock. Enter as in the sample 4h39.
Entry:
7h08
